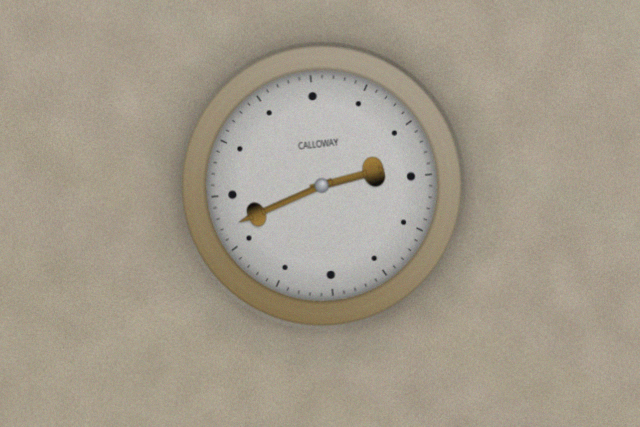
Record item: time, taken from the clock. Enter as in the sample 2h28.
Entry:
2h42
